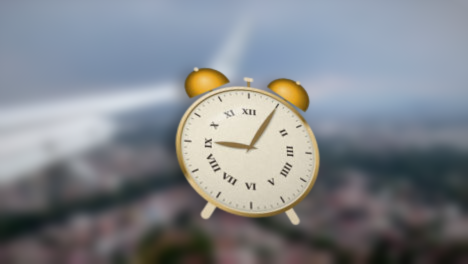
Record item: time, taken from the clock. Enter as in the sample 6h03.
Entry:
9h05
